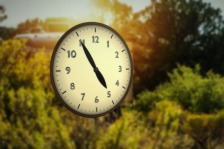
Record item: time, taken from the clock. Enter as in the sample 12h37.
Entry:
4h55
